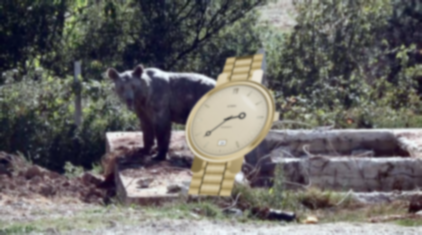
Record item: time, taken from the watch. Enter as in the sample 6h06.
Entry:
2h38
